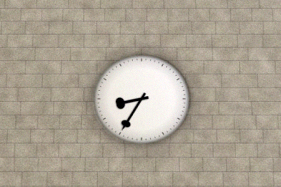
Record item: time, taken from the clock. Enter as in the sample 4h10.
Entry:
8h35
